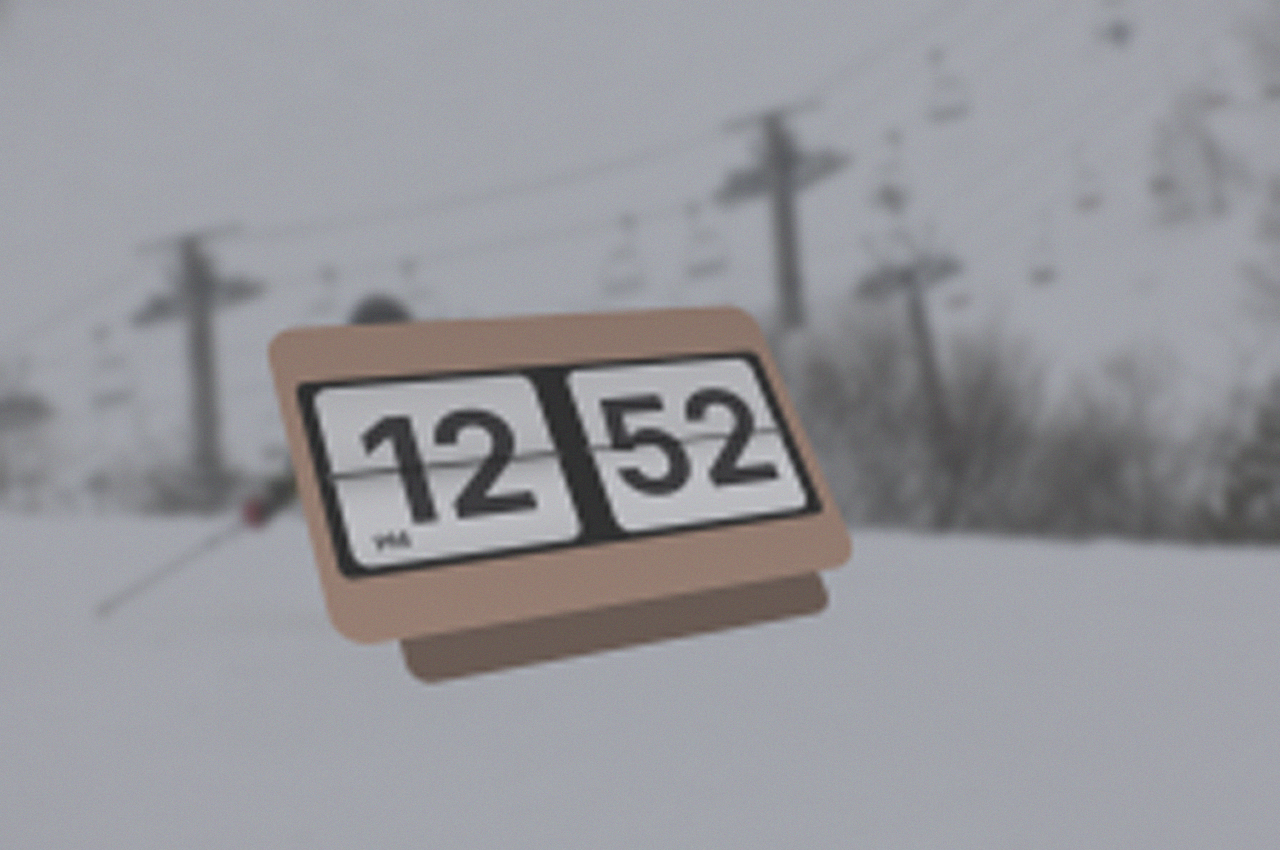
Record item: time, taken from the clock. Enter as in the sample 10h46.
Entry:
12h52
